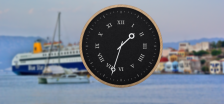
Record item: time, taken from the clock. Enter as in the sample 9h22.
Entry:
1h33
